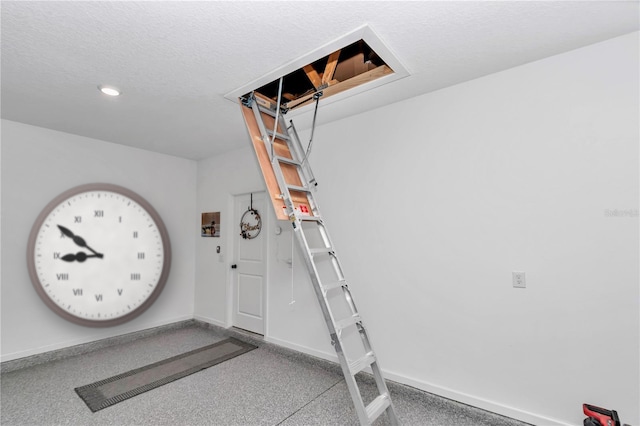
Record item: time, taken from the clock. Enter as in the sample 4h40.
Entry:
8h51
